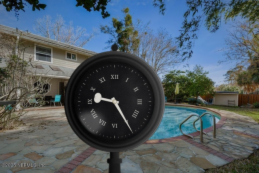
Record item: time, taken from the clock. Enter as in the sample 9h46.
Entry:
9h25
